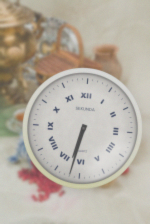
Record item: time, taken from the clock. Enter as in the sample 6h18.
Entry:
6h32
